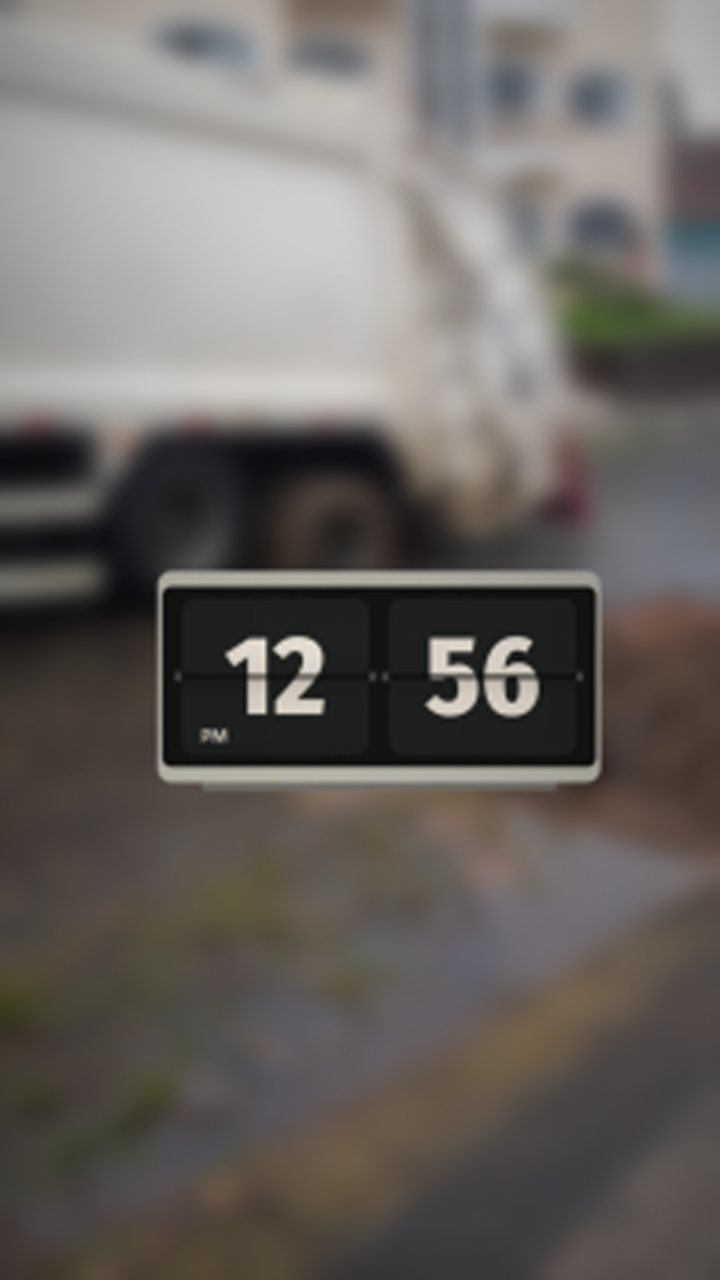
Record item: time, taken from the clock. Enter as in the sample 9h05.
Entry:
12h56
